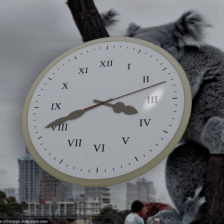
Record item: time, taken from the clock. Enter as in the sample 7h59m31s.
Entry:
3h41m12s
